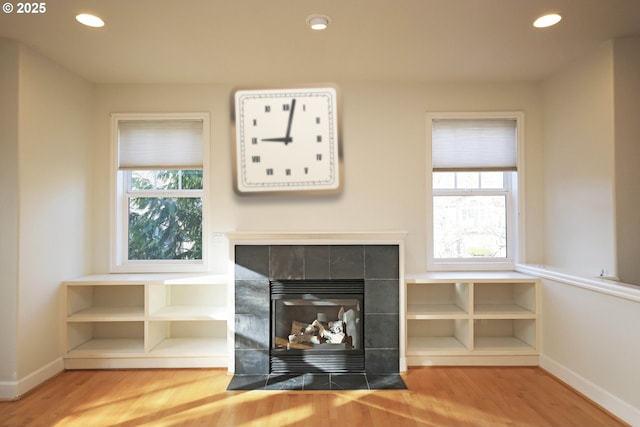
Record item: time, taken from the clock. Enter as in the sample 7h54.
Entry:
9h02
